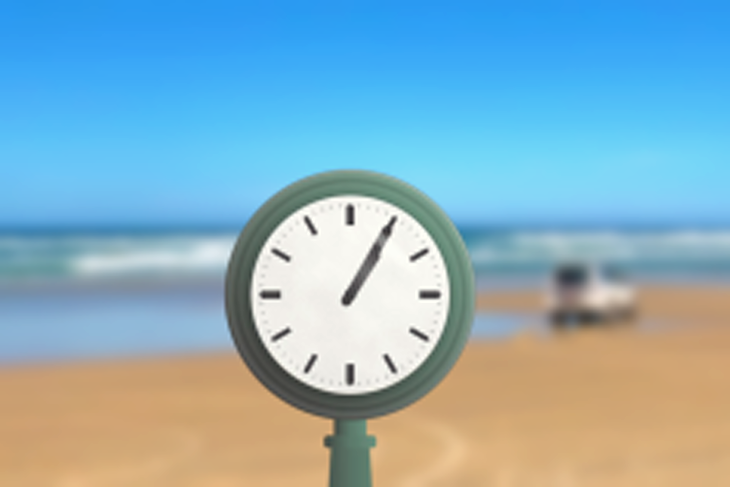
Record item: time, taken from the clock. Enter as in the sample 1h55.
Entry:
1h05
